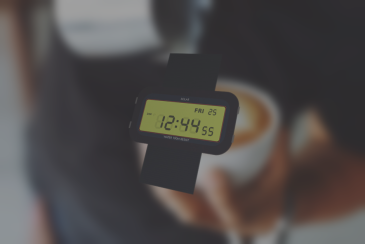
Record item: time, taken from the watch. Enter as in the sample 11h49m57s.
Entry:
12h44m55s
